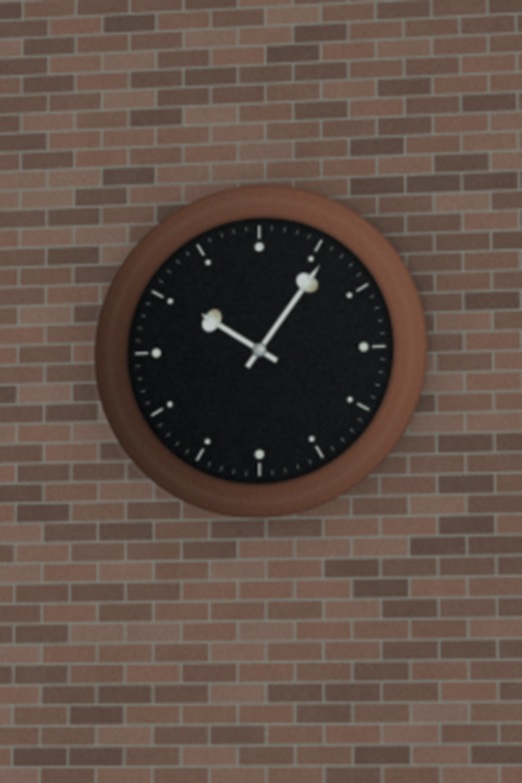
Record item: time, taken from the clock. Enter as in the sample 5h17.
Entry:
10h06
